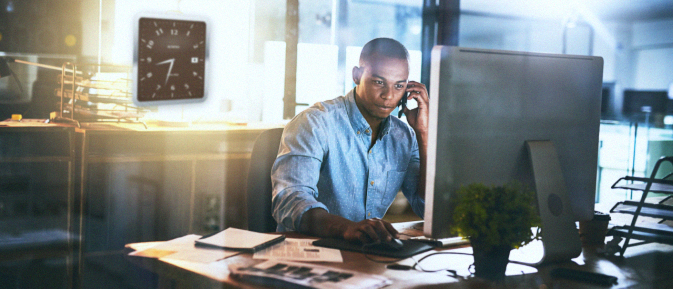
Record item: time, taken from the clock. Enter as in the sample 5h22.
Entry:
8h33
